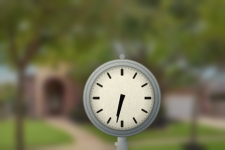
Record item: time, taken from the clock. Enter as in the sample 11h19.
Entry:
6h32
